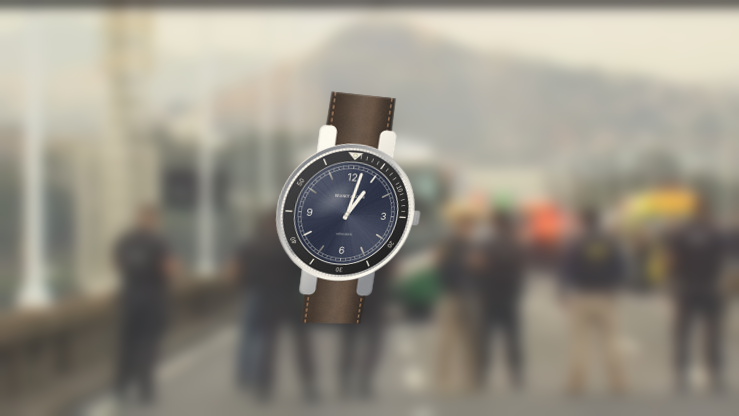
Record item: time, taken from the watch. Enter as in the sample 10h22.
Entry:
1h02
